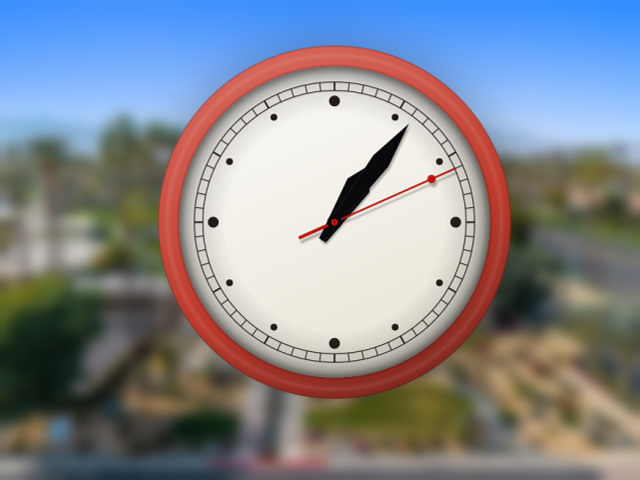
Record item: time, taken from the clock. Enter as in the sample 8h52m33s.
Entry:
1h06m11s
